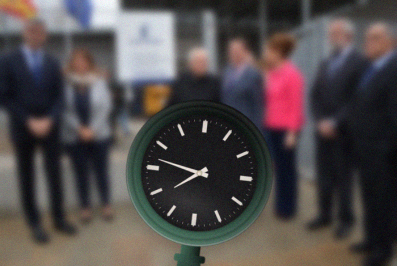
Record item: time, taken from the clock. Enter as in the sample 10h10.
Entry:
7h47
